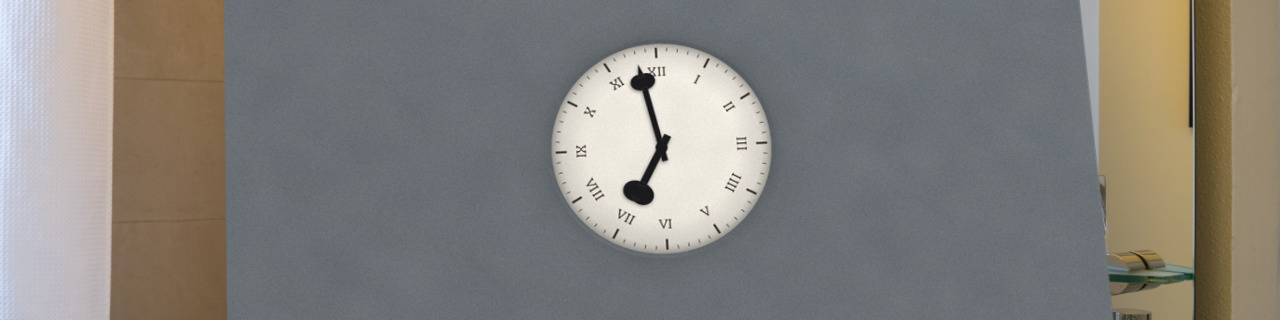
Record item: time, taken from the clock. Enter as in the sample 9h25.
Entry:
6h58
